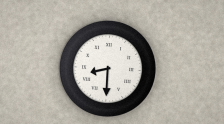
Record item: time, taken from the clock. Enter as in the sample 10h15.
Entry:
8h30
